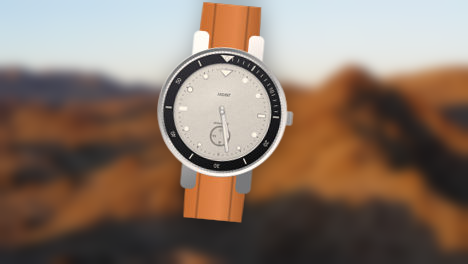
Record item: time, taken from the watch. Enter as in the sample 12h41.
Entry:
5h28
